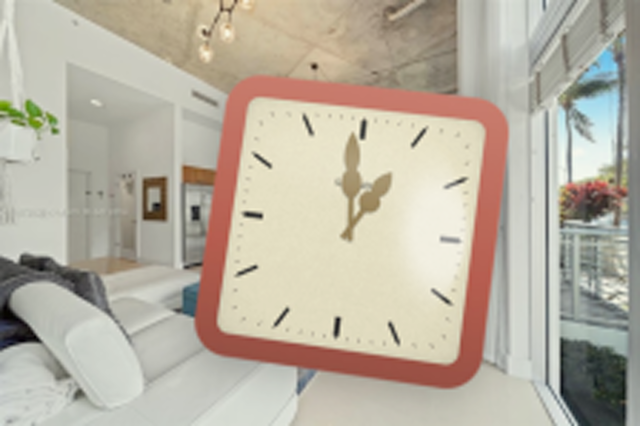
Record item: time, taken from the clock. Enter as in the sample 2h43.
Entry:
12h59
